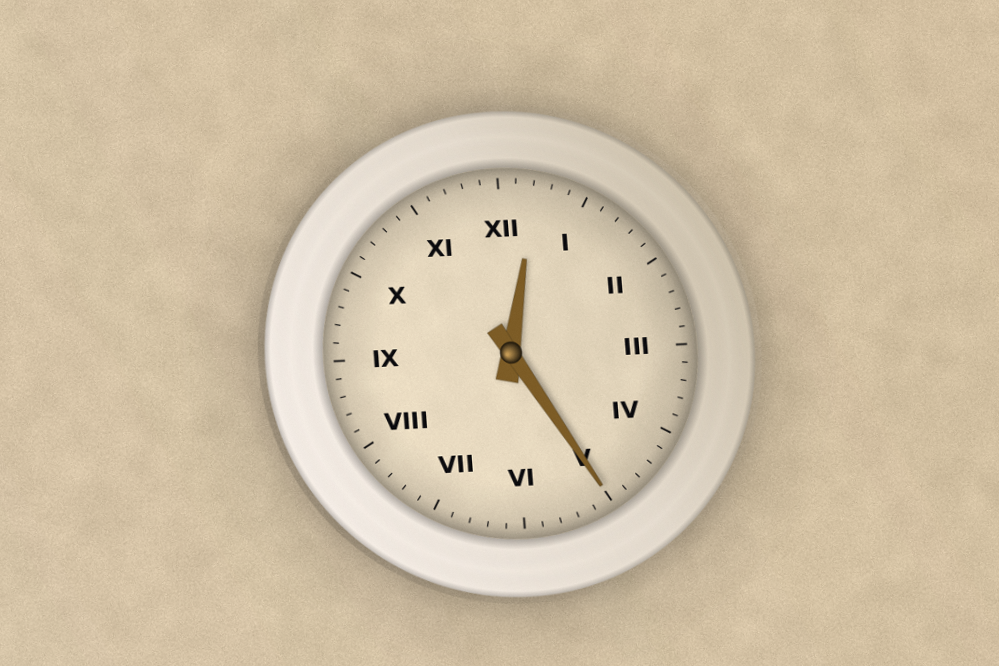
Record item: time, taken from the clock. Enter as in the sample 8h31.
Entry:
12h25
